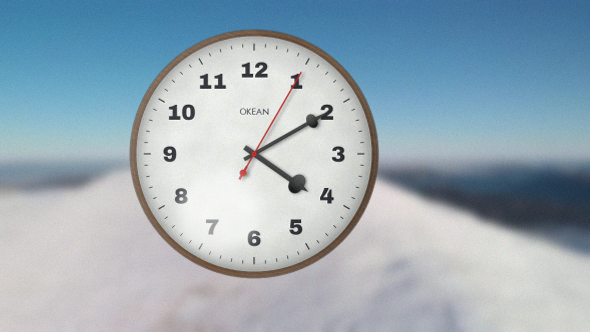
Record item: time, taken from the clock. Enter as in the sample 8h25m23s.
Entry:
4h10m05s
